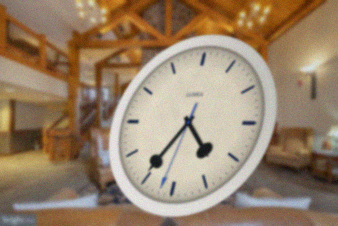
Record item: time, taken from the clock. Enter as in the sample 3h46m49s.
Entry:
4h35m32s
